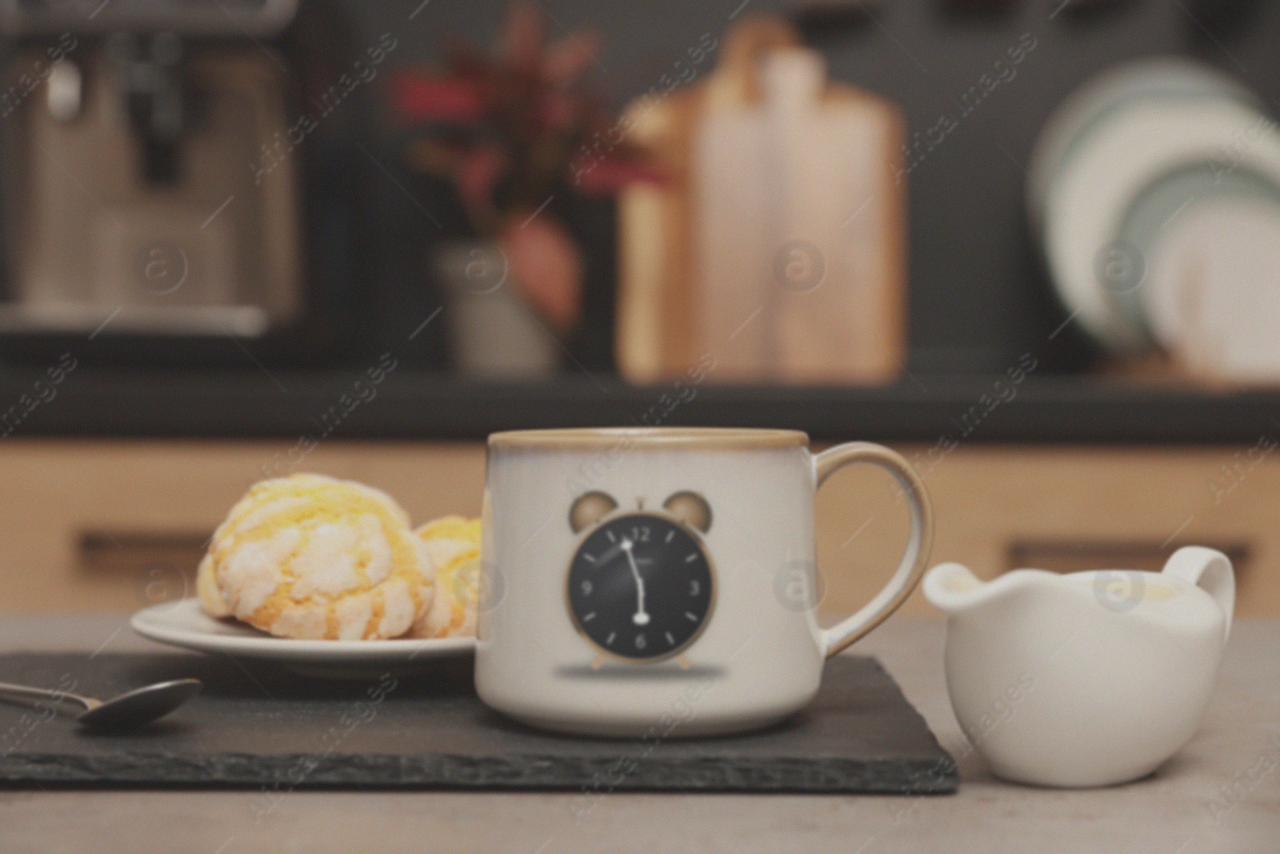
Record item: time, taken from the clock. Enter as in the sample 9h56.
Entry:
5h57
